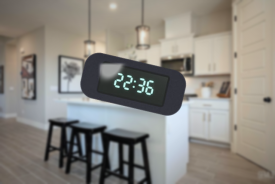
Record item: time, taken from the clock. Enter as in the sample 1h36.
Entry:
22h36
